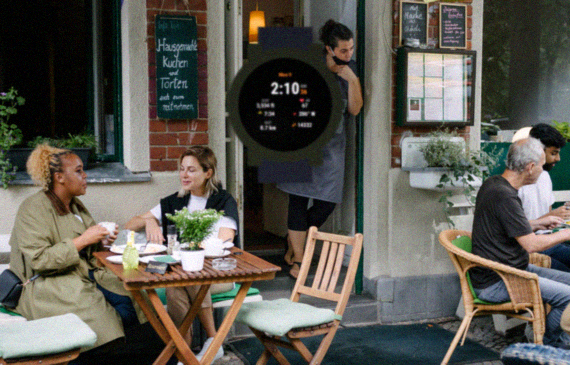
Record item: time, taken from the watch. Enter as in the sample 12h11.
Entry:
2h10
